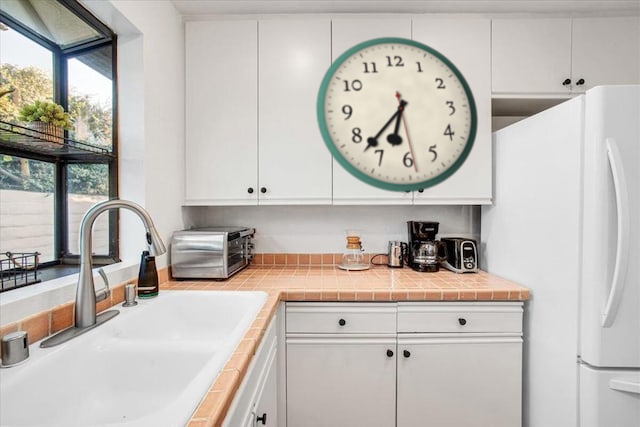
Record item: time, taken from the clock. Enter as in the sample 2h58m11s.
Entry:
6h37m29s
